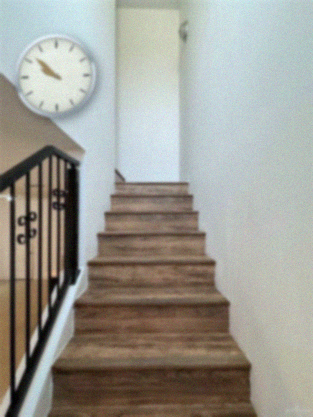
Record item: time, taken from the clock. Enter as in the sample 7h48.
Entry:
9h52
